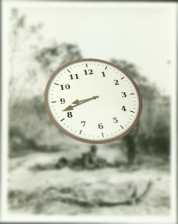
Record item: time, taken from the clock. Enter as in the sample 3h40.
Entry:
8h42
